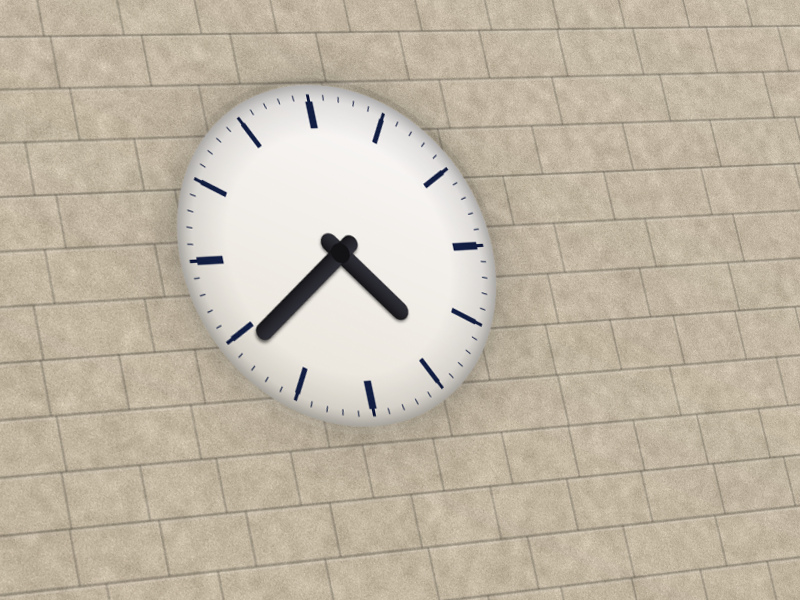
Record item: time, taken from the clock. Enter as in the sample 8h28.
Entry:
4h39
